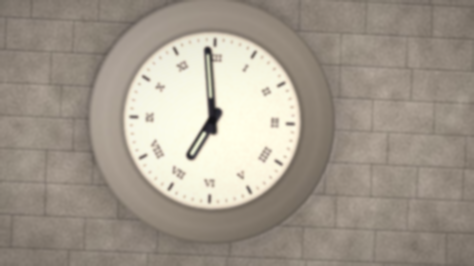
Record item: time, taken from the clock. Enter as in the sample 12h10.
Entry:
6h59
